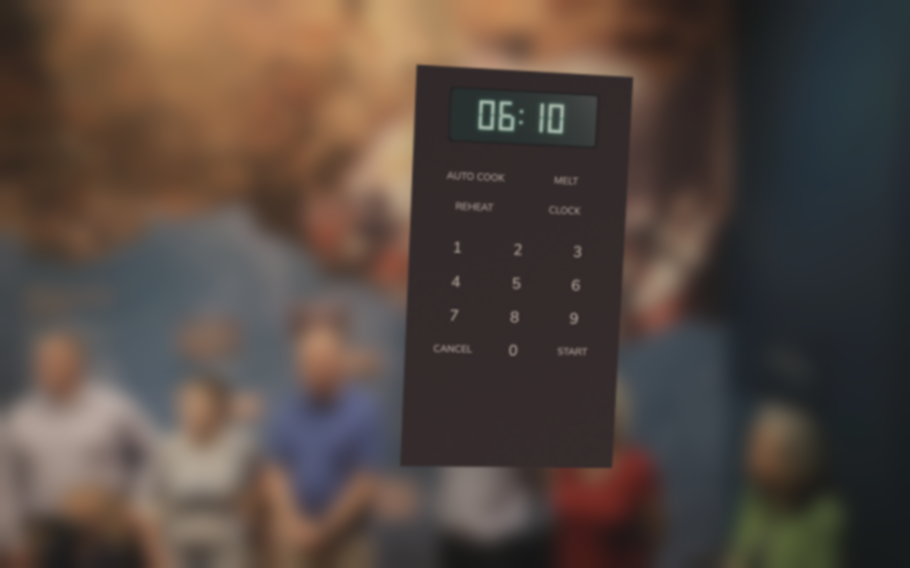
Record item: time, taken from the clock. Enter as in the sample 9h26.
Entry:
6h10
